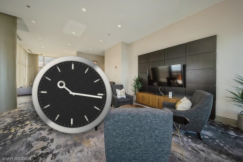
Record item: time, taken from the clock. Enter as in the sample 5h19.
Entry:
10h16
